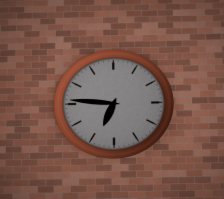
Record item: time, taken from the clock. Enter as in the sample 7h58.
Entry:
6h46
